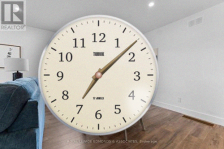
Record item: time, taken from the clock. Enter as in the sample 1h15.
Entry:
7h08
